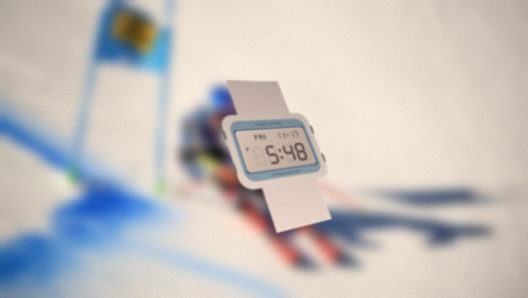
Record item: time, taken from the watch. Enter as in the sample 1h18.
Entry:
5h48
